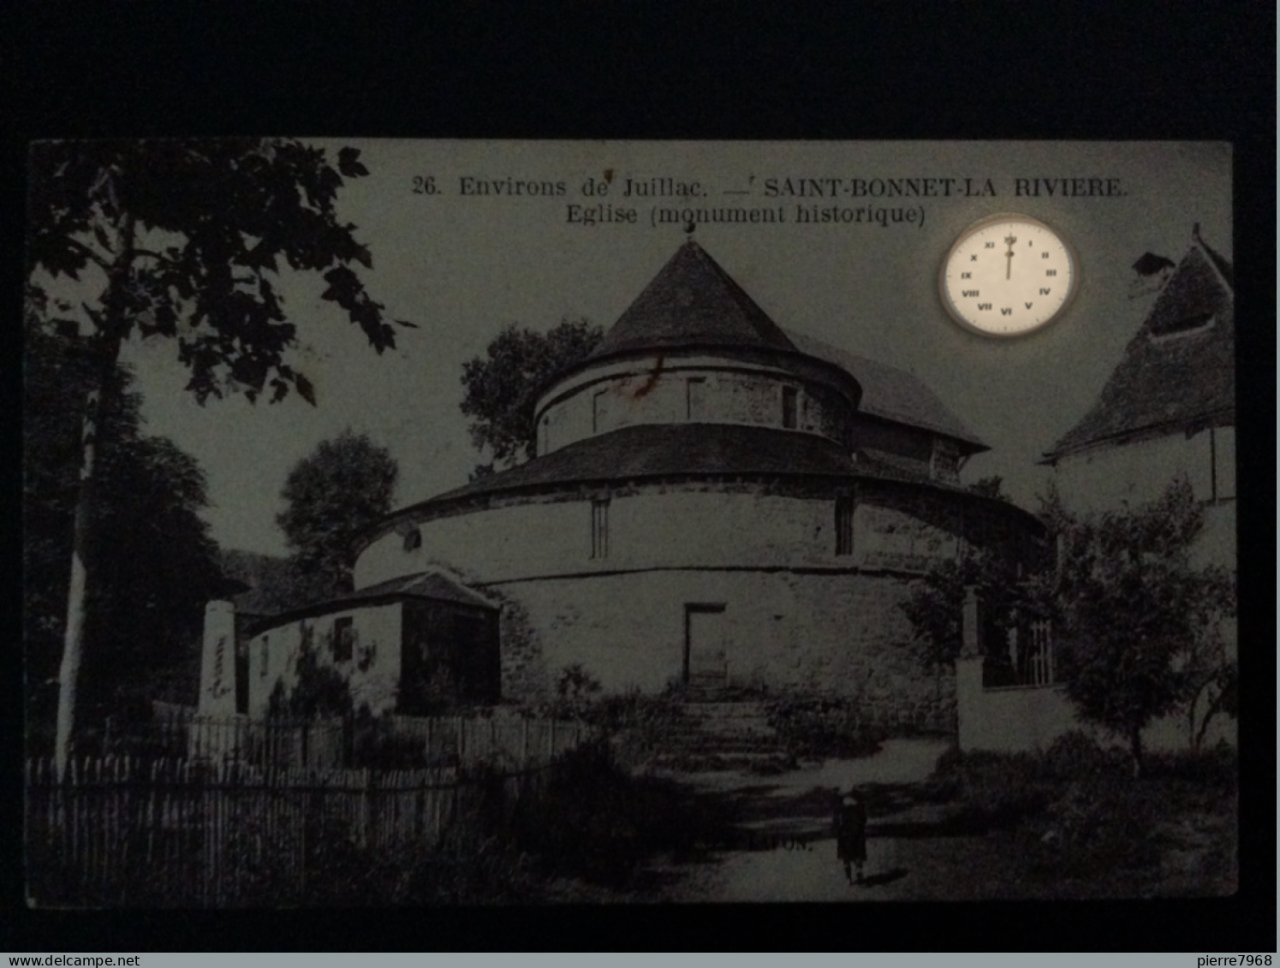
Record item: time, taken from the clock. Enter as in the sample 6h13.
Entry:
12h00
